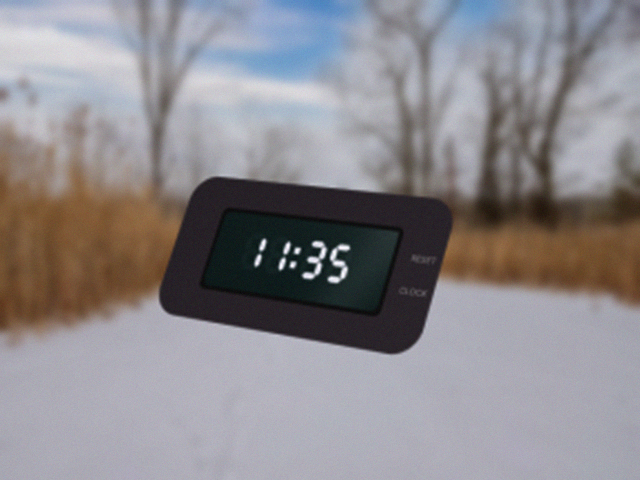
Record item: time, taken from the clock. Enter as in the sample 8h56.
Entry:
11h35
